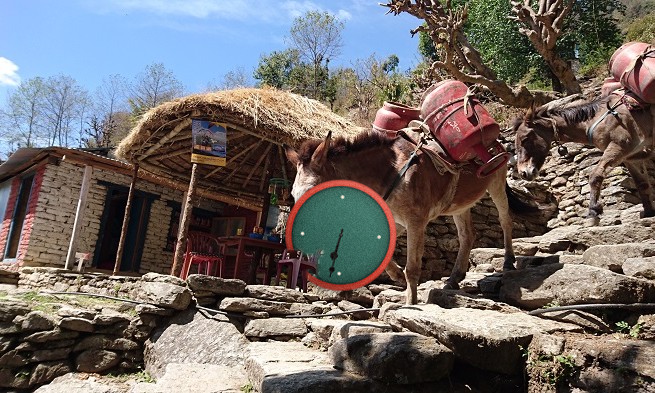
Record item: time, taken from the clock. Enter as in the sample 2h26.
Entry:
6h32
